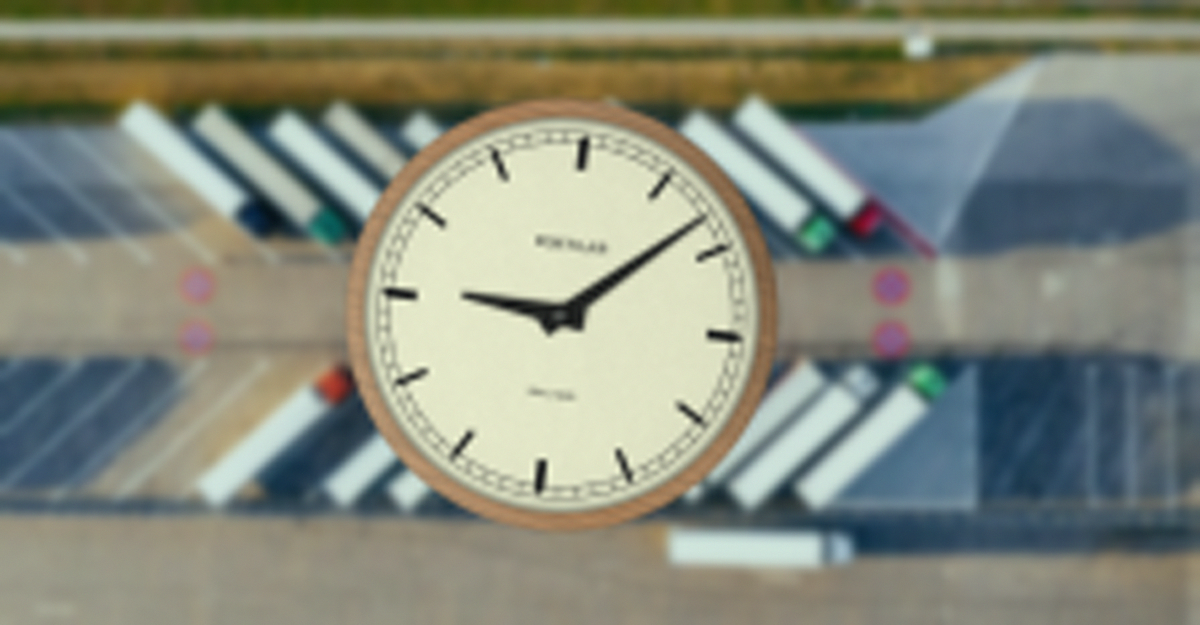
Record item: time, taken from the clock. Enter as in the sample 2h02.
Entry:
9h08
